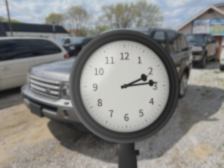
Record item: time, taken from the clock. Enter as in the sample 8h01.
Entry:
2h14
